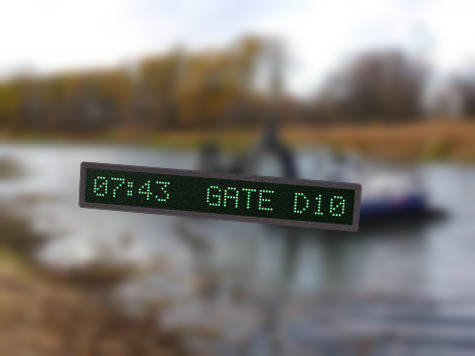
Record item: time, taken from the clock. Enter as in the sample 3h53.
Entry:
7h43
